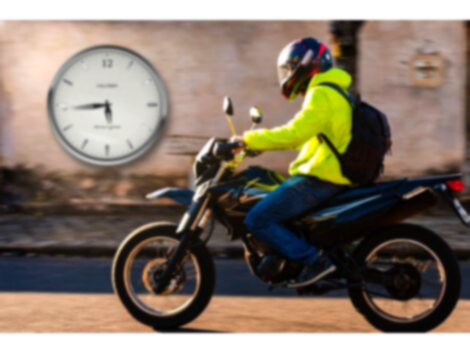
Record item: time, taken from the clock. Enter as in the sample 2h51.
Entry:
5h44
